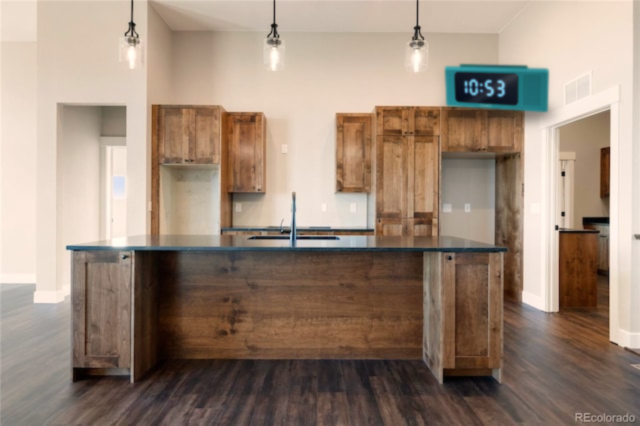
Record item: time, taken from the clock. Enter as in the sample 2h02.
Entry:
10h53
